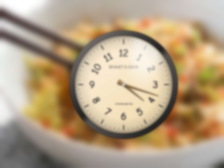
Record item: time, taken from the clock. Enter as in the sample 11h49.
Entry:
4h18
